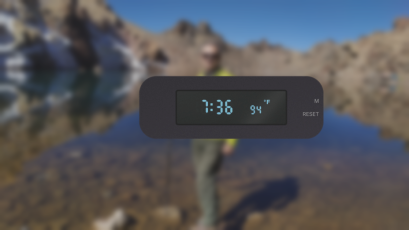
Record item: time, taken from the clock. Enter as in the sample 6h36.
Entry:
7h36
